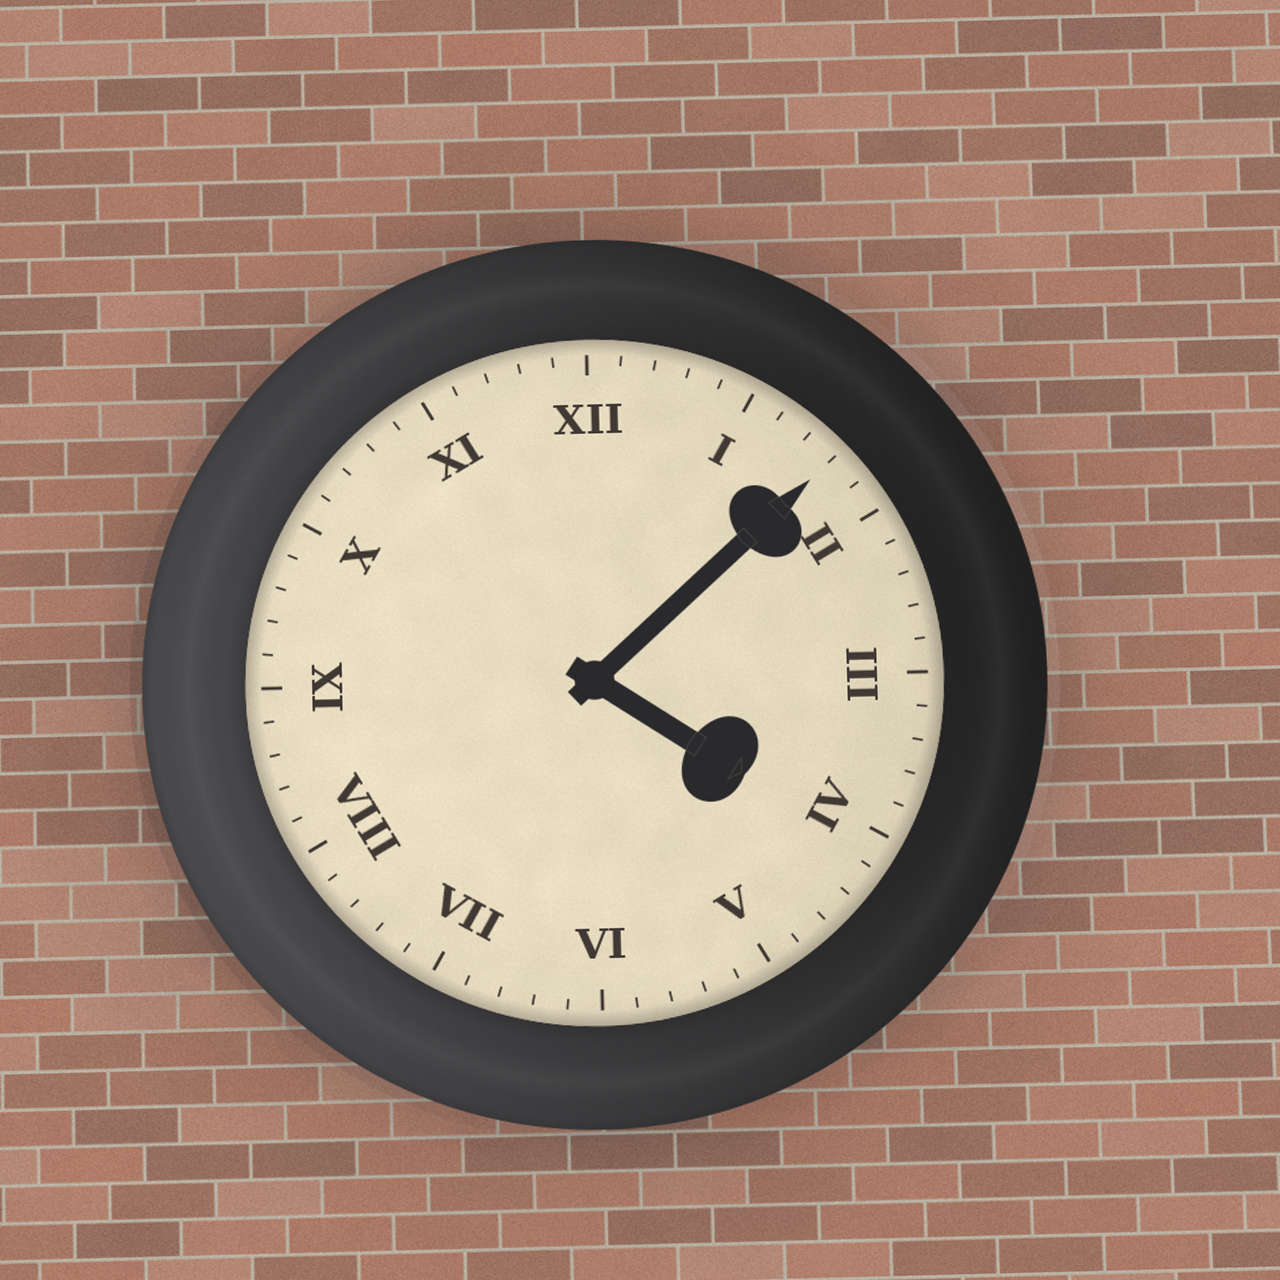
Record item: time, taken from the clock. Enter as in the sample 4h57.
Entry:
4h08
